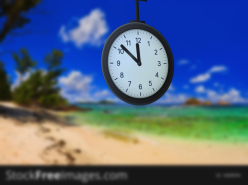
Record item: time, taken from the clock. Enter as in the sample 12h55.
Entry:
11h52
